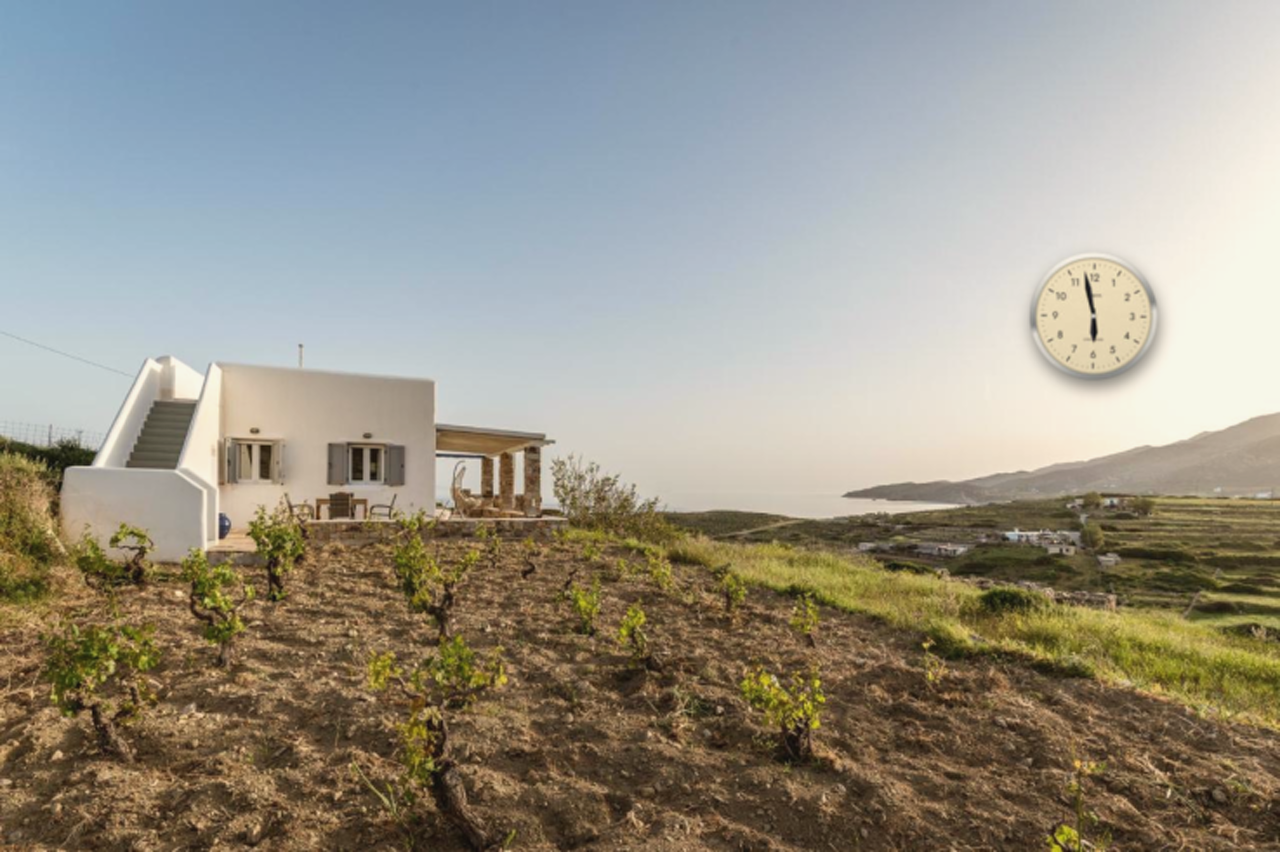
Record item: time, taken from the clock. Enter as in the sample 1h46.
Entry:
5h58
